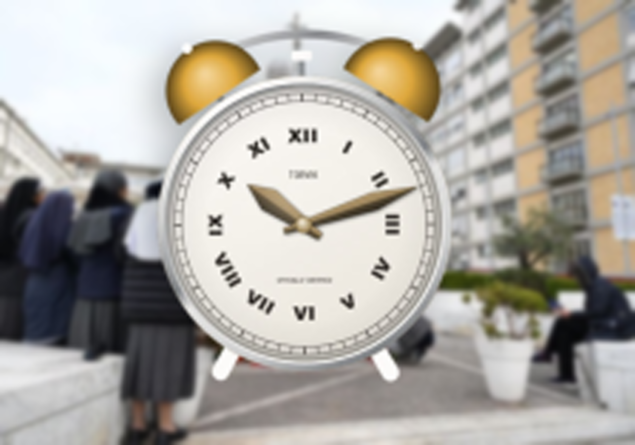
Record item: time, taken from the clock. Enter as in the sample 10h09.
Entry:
10h12
